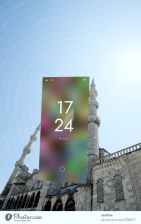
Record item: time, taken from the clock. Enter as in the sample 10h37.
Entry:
17h24
